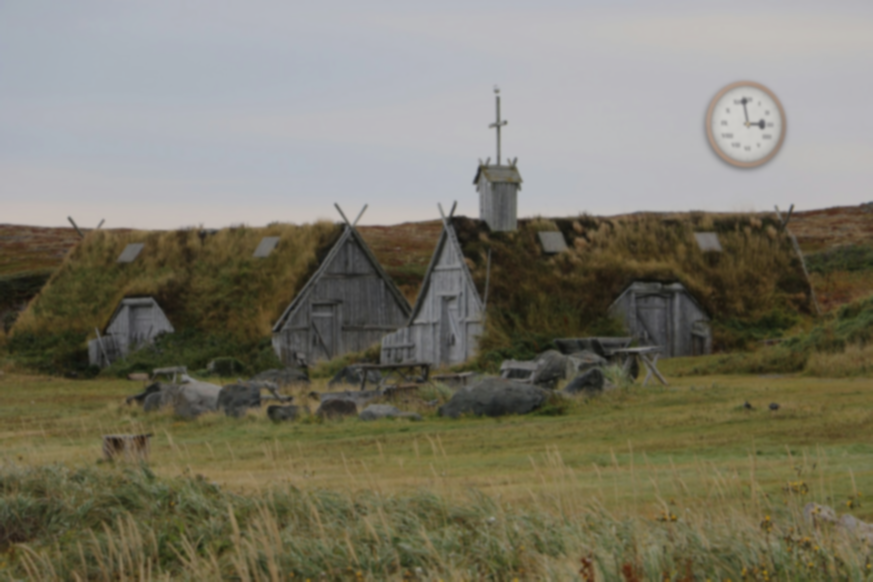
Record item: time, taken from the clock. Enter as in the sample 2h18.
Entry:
2h58
